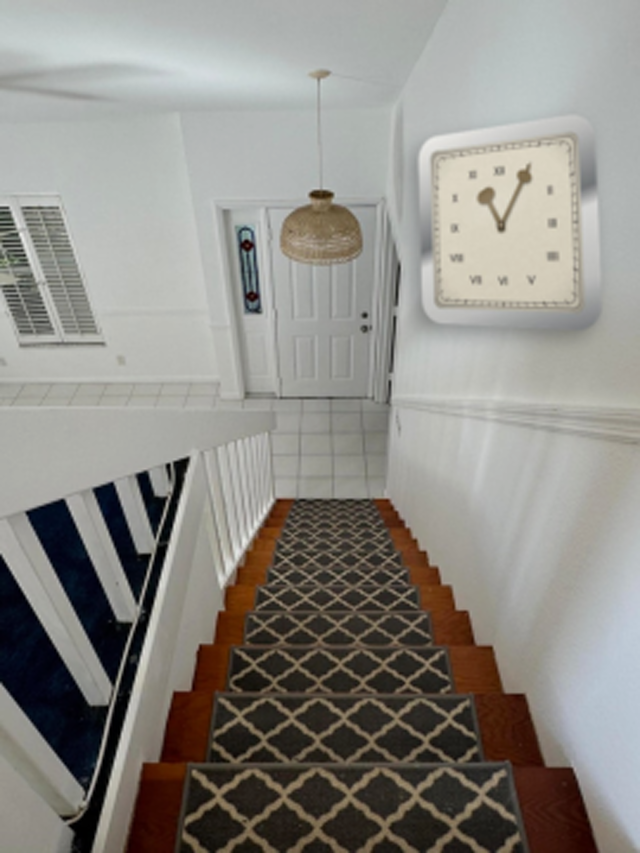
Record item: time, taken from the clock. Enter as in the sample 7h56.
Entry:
11h05
